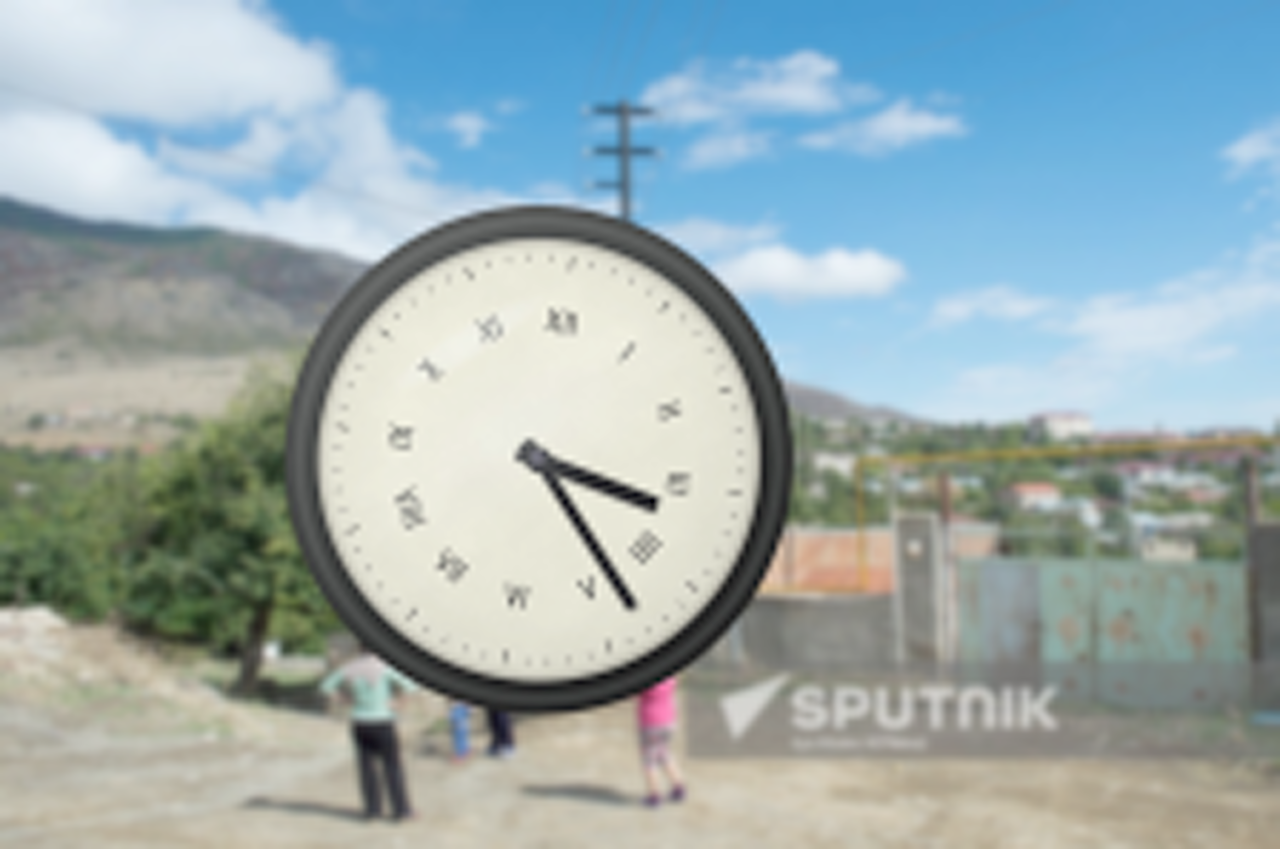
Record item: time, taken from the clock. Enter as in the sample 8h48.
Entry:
3h23
